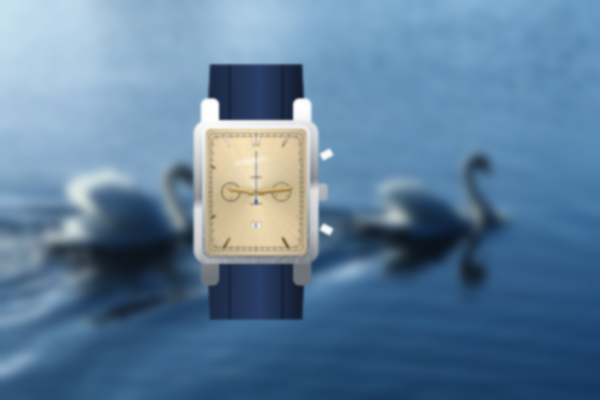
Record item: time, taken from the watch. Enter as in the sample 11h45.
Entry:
9h14
